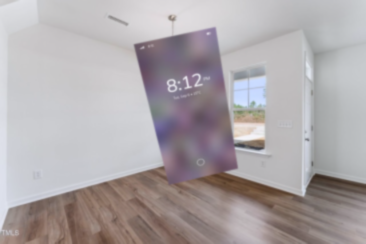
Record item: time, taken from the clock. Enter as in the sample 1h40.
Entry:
8h12
